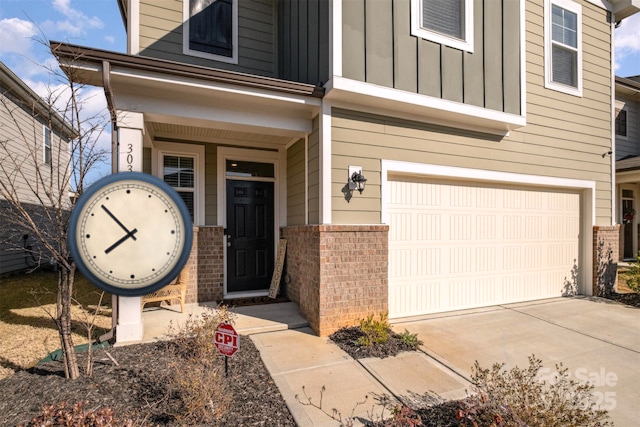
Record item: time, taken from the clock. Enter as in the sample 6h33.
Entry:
7h53
